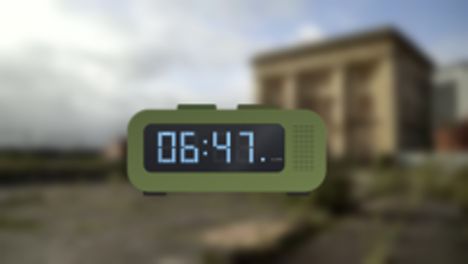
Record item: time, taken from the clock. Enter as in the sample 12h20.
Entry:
6h47
